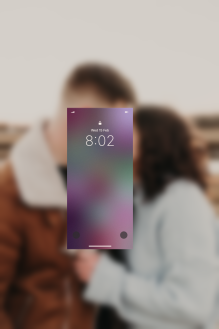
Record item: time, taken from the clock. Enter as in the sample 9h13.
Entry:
8h02
